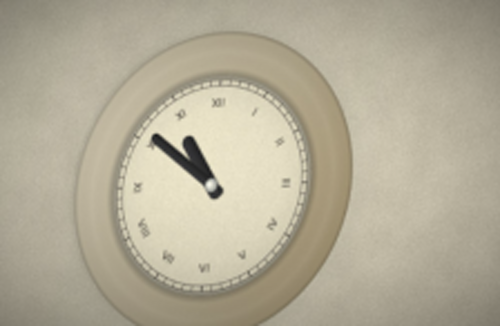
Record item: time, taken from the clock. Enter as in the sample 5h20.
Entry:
10h51
